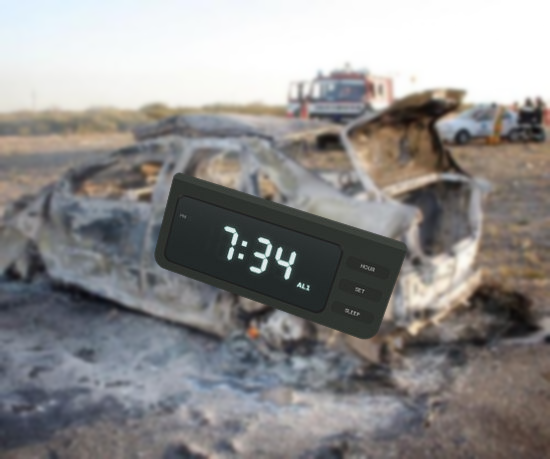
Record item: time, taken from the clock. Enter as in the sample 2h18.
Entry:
7h34
